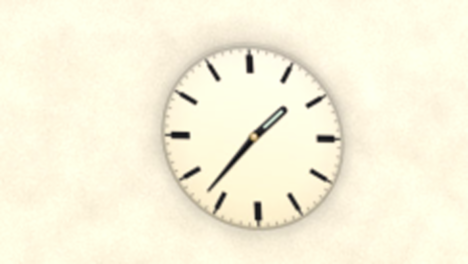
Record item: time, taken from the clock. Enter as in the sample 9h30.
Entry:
1h37
